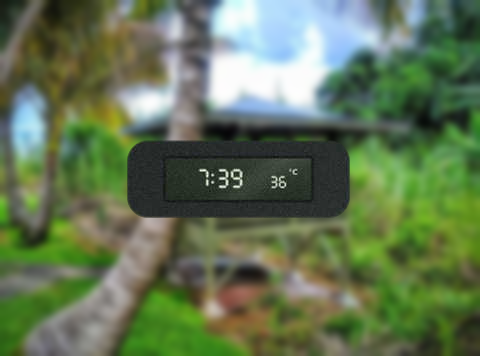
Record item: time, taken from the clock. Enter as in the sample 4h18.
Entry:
7h39
